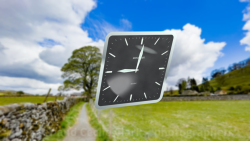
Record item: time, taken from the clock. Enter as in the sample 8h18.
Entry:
9h01
